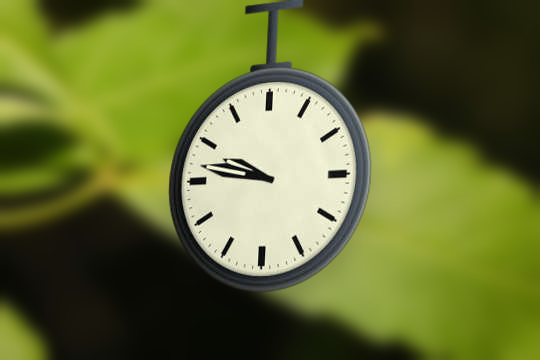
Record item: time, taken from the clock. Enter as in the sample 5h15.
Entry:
9h47
